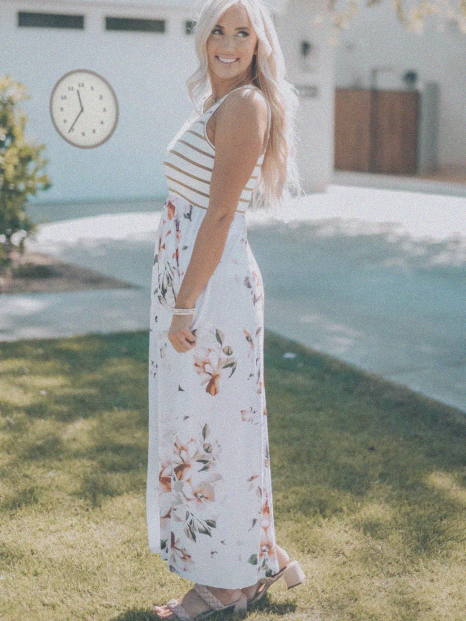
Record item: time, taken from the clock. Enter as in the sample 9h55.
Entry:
11h36
